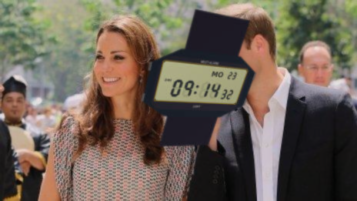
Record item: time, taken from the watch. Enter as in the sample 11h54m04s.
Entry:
9h14m32s
